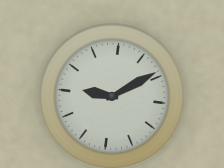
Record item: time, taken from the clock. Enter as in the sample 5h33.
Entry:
9h09
